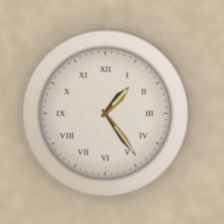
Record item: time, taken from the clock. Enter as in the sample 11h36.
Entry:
1h24
